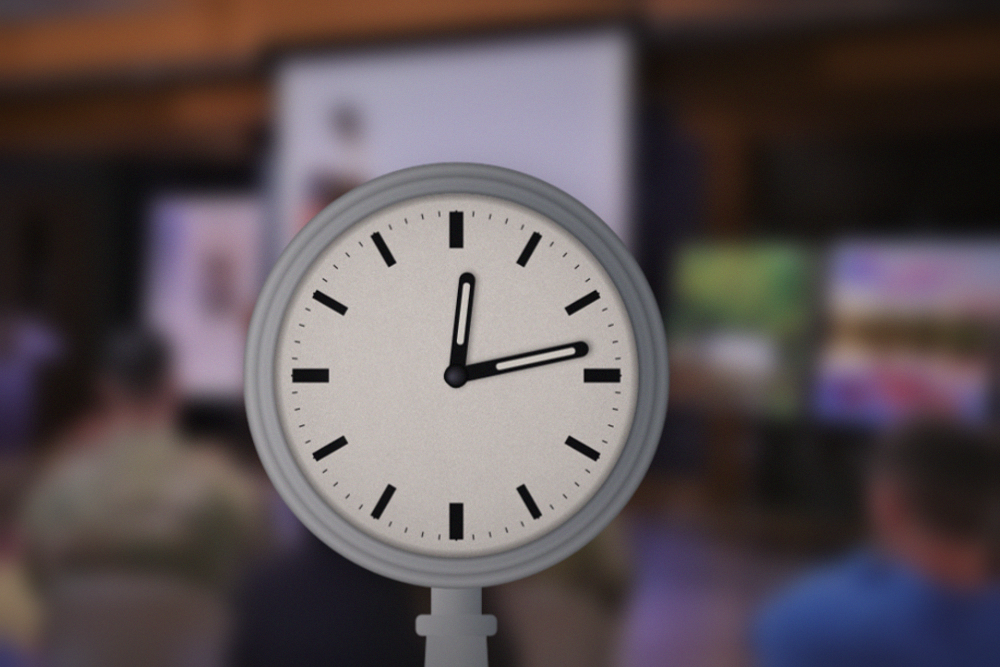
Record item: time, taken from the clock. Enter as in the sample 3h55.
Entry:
12h13
